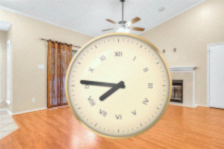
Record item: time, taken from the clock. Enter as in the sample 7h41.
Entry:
7h46
